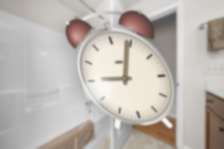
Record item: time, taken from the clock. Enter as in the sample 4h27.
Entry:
9h04
